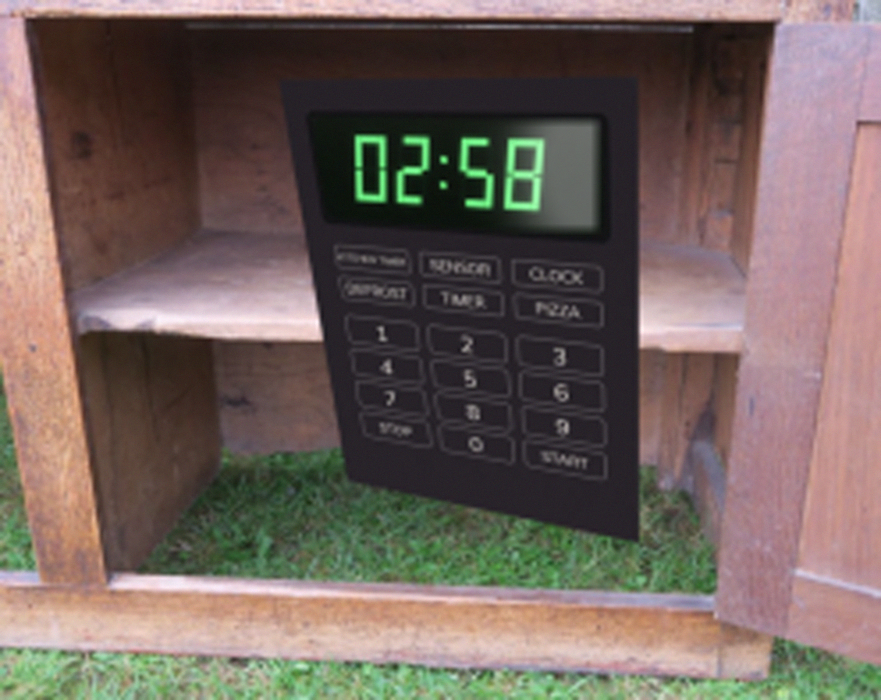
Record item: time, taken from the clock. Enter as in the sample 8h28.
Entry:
2h58
